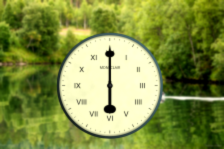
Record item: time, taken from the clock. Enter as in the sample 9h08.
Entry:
6h00
